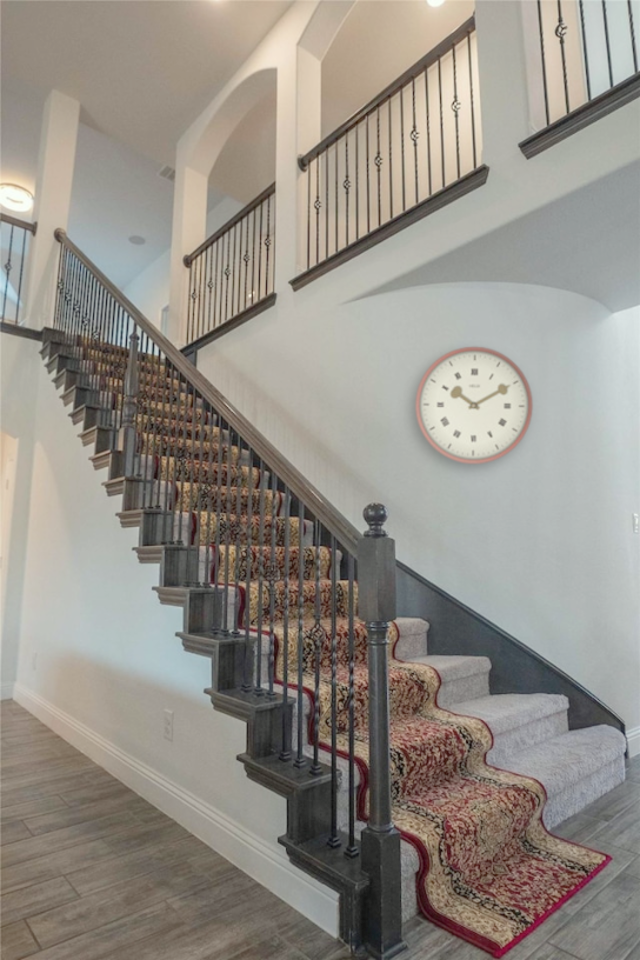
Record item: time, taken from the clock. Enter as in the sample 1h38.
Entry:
10h10
